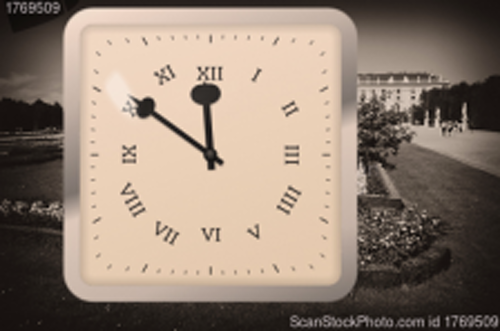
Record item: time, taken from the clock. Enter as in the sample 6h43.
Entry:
11h51
